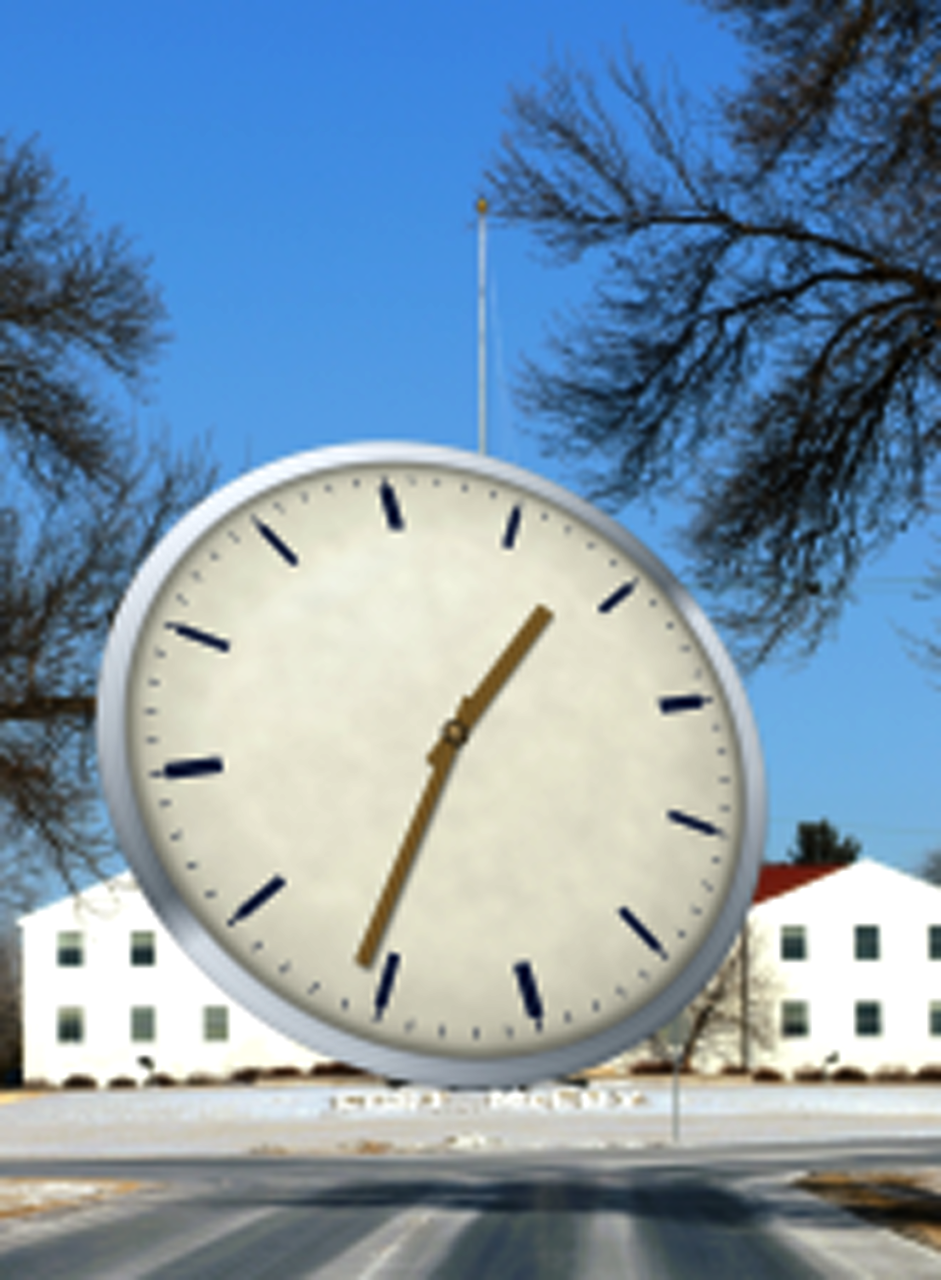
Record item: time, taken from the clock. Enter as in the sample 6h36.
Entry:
1h36
